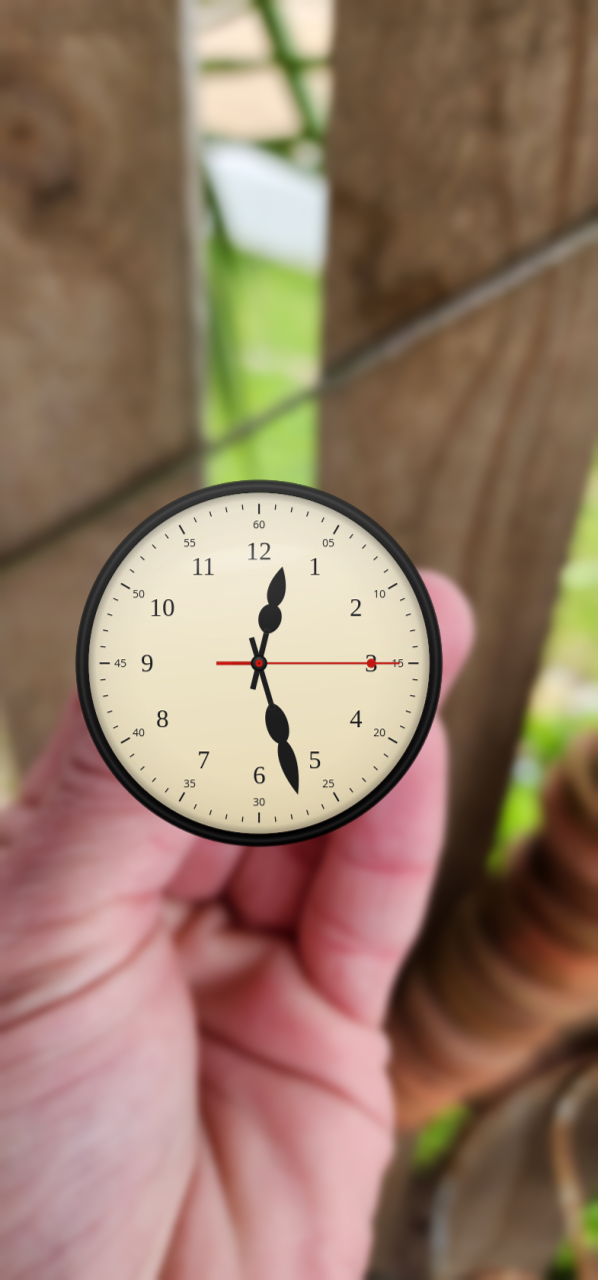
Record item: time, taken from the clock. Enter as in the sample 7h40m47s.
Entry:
12h27m15s
